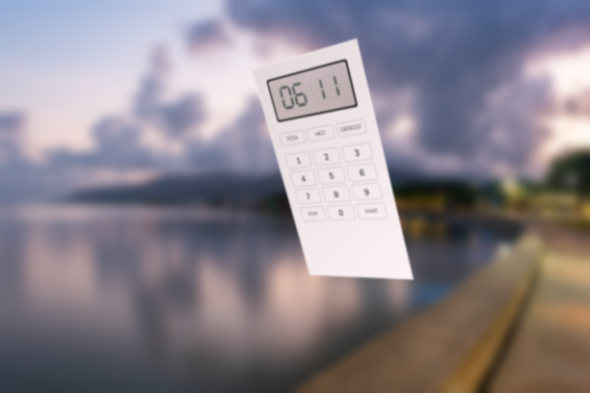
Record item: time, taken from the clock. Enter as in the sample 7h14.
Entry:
6h11
